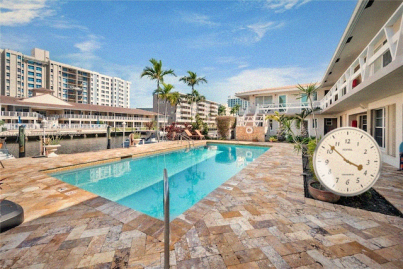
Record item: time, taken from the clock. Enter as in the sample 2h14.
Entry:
3h52
